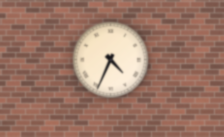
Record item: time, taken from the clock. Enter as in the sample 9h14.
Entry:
4h34
